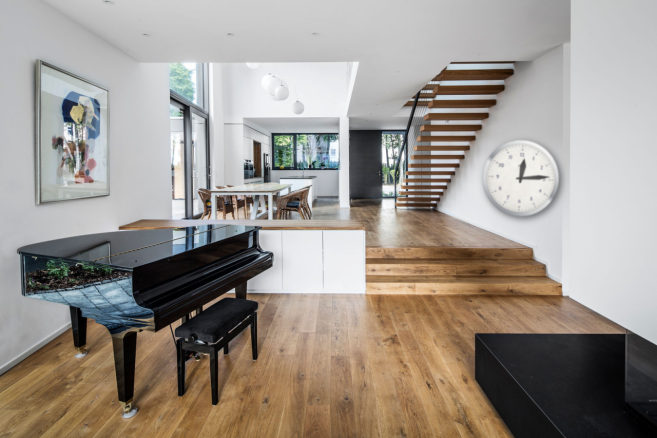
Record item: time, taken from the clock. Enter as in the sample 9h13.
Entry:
12h14
